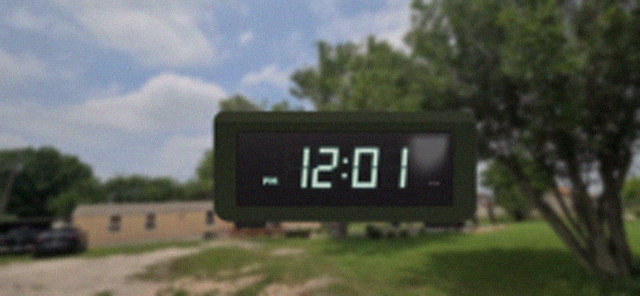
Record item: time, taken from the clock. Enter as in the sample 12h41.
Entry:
12h01
